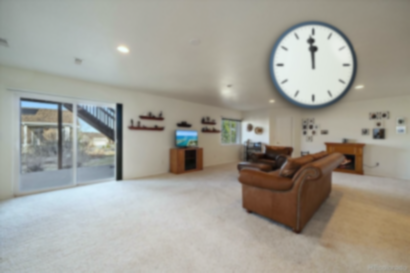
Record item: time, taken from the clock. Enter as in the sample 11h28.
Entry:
11h59
